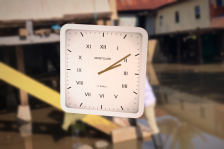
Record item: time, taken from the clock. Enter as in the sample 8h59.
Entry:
2h09
